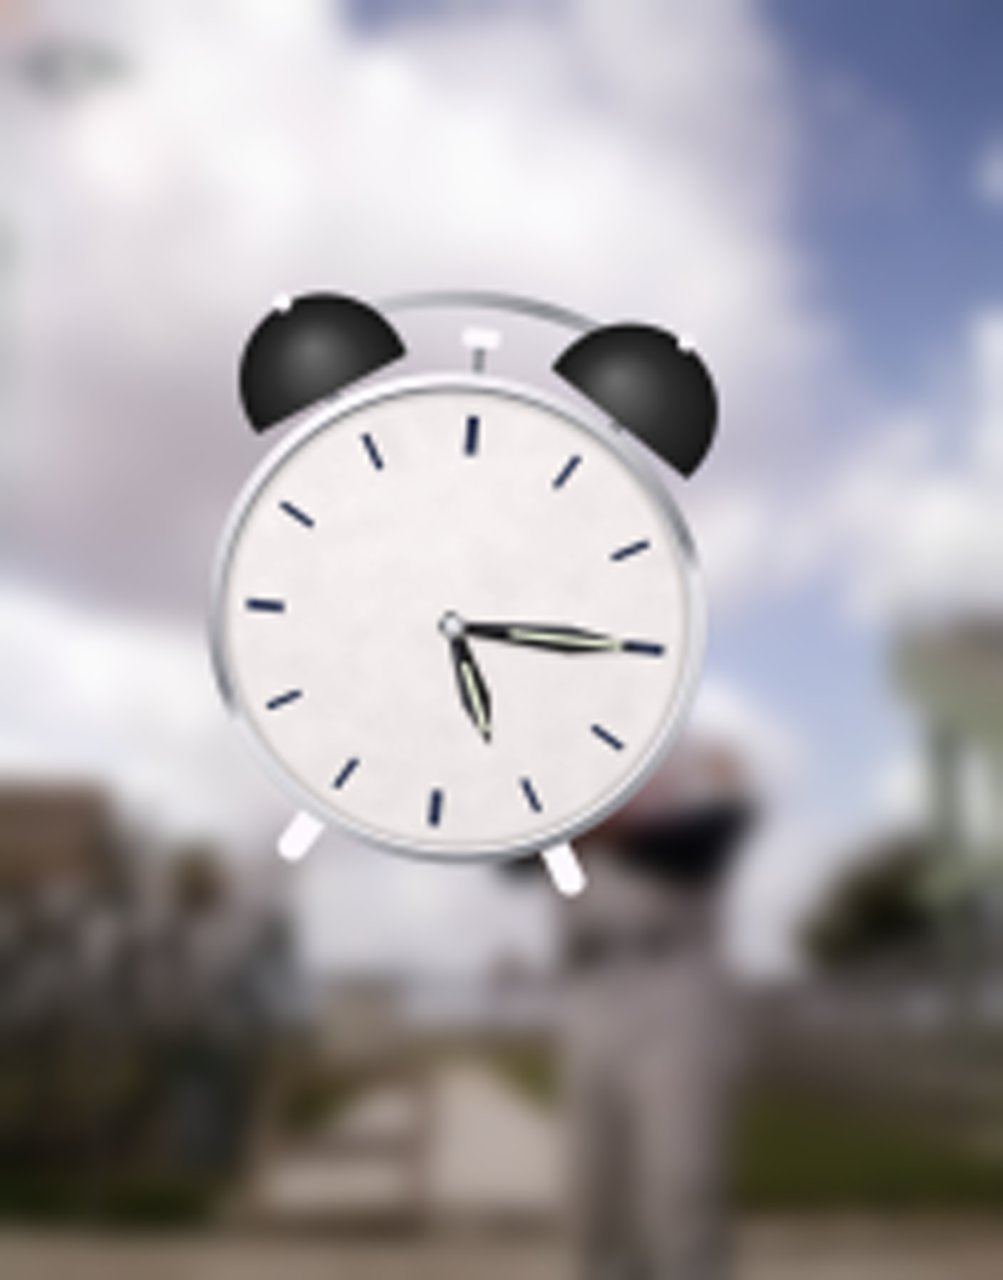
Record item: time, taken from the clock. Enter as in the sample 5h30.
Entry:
5h15
